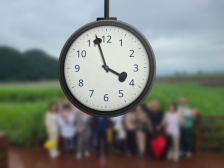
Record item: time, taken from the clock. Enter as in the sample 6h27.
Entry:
3h57
